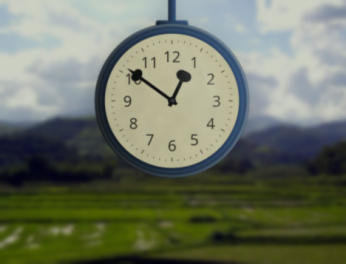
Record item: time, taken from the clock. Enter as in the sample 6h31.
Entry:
12h51
